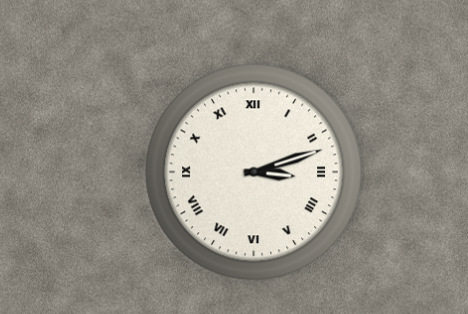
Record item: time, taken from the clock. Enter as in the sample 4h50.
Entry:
3h12
